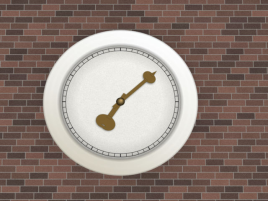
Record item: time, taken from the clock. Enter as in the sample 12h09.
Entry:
7h08
